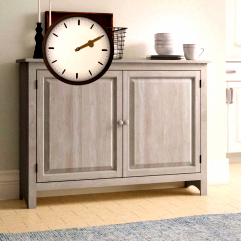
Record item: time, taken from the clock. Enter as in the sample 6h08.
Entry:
2h10
